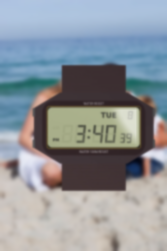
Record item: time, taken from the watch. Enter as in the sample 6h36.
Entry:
3h40
